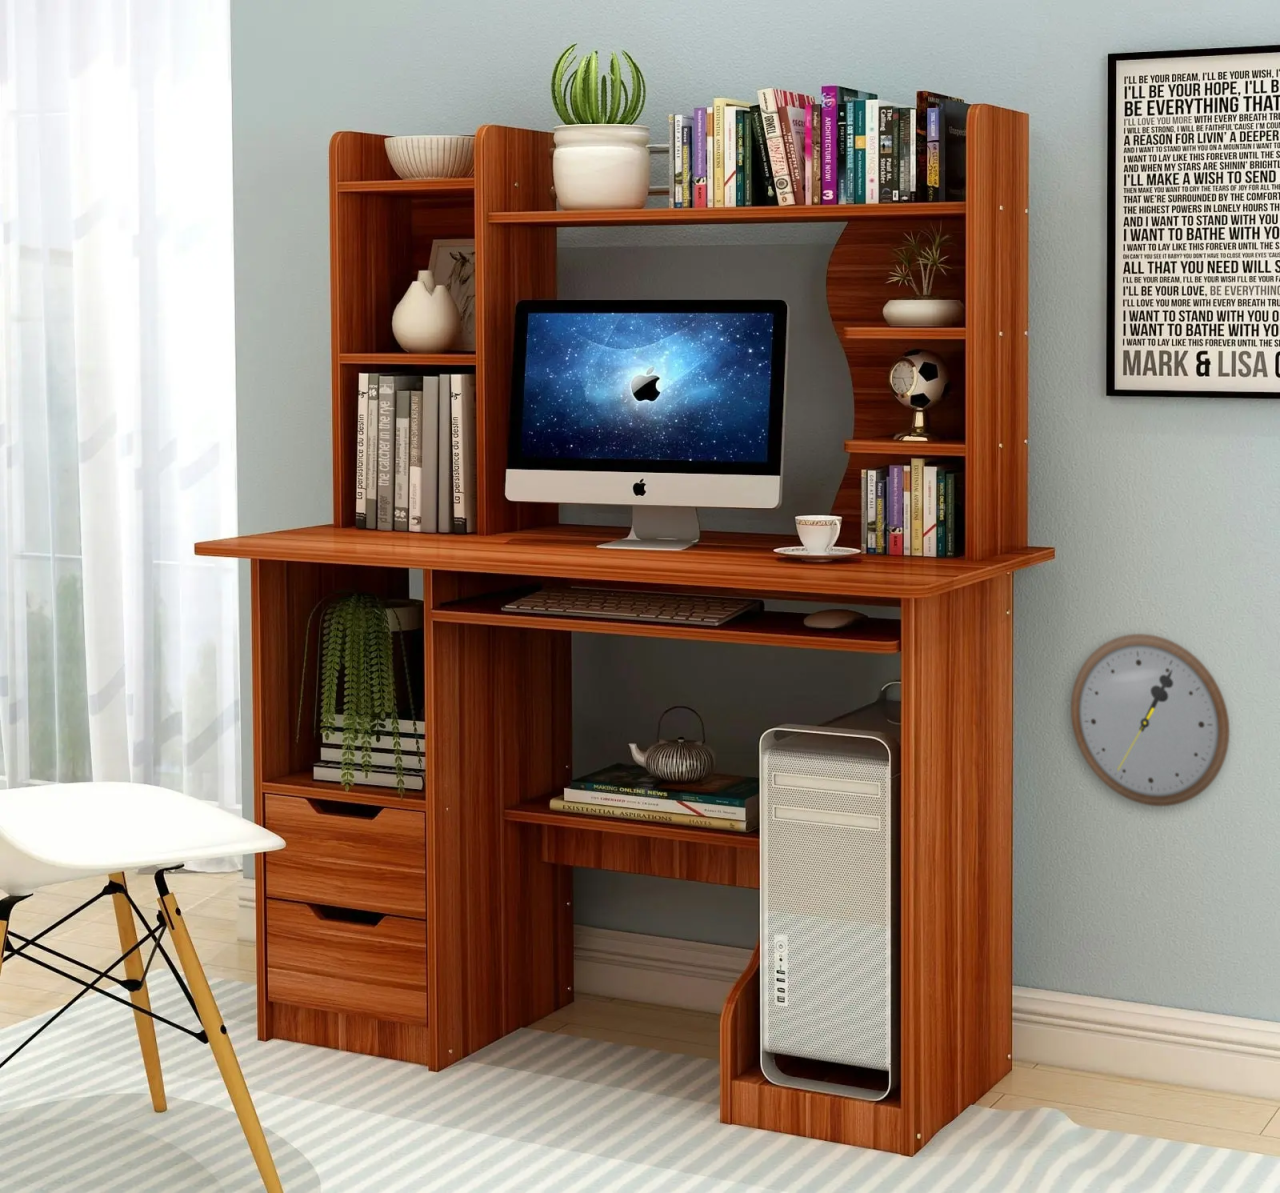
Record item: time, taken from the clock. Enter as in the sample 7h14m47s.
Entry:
1h05m36s
